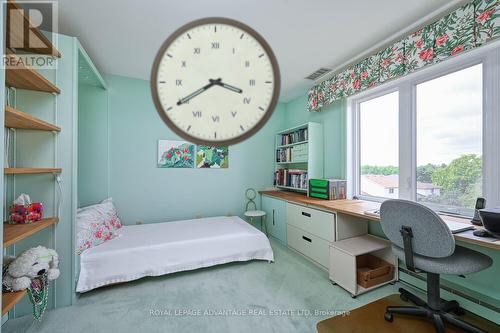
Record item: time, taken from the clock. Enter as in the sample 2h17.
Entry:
3h40
